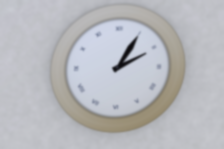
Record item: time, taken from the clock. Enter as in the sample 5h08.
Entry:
2h05
